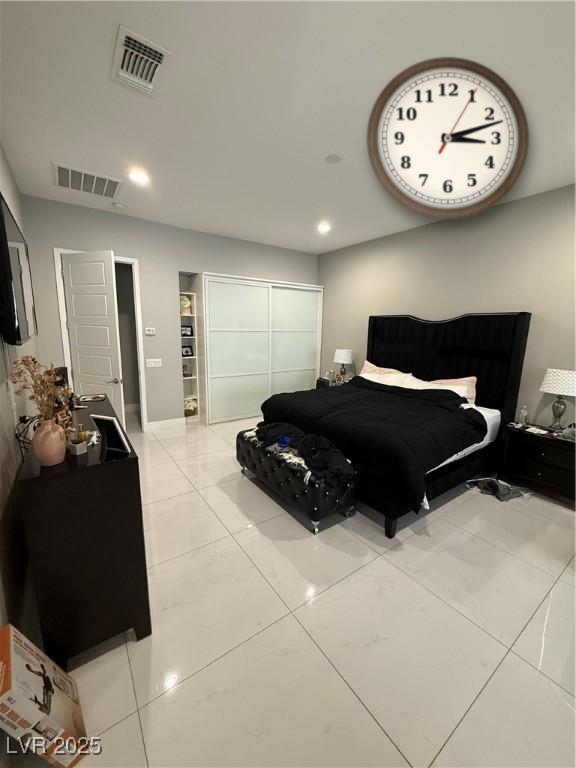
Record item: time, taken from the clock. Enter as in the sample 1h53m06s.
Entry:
3h12m05s
